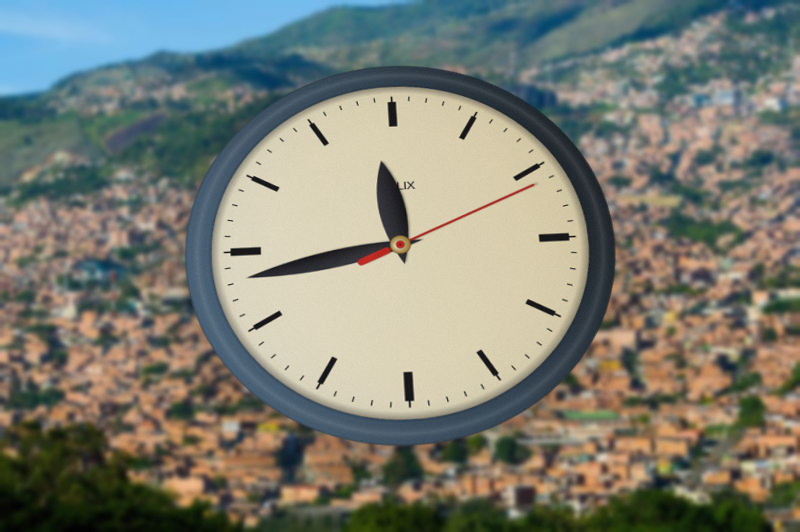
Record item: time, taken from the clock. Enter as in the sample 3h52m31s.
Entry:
11h43m11s
